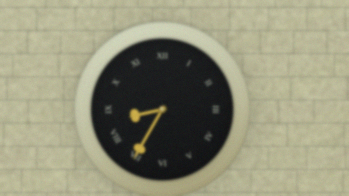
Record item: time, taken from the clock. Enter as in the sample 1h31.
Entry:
8h35
